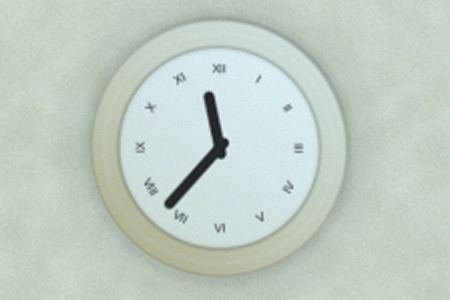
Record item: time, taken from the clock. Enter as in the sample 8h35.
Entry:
11h37
